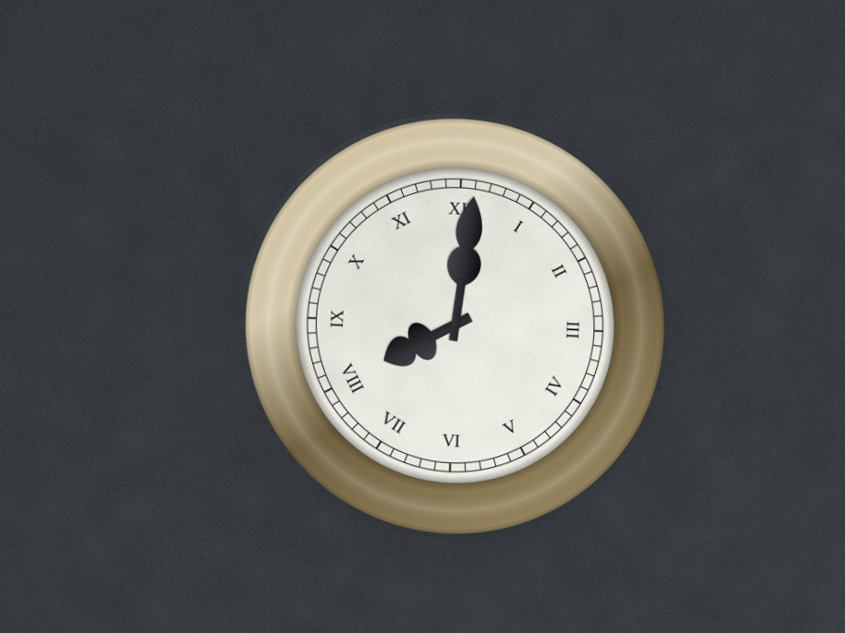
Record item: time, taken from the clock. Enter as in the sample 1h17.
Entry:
8h01
